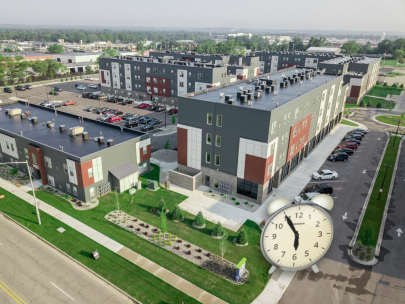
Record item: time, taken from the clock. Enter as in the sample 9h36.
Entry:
5h55
